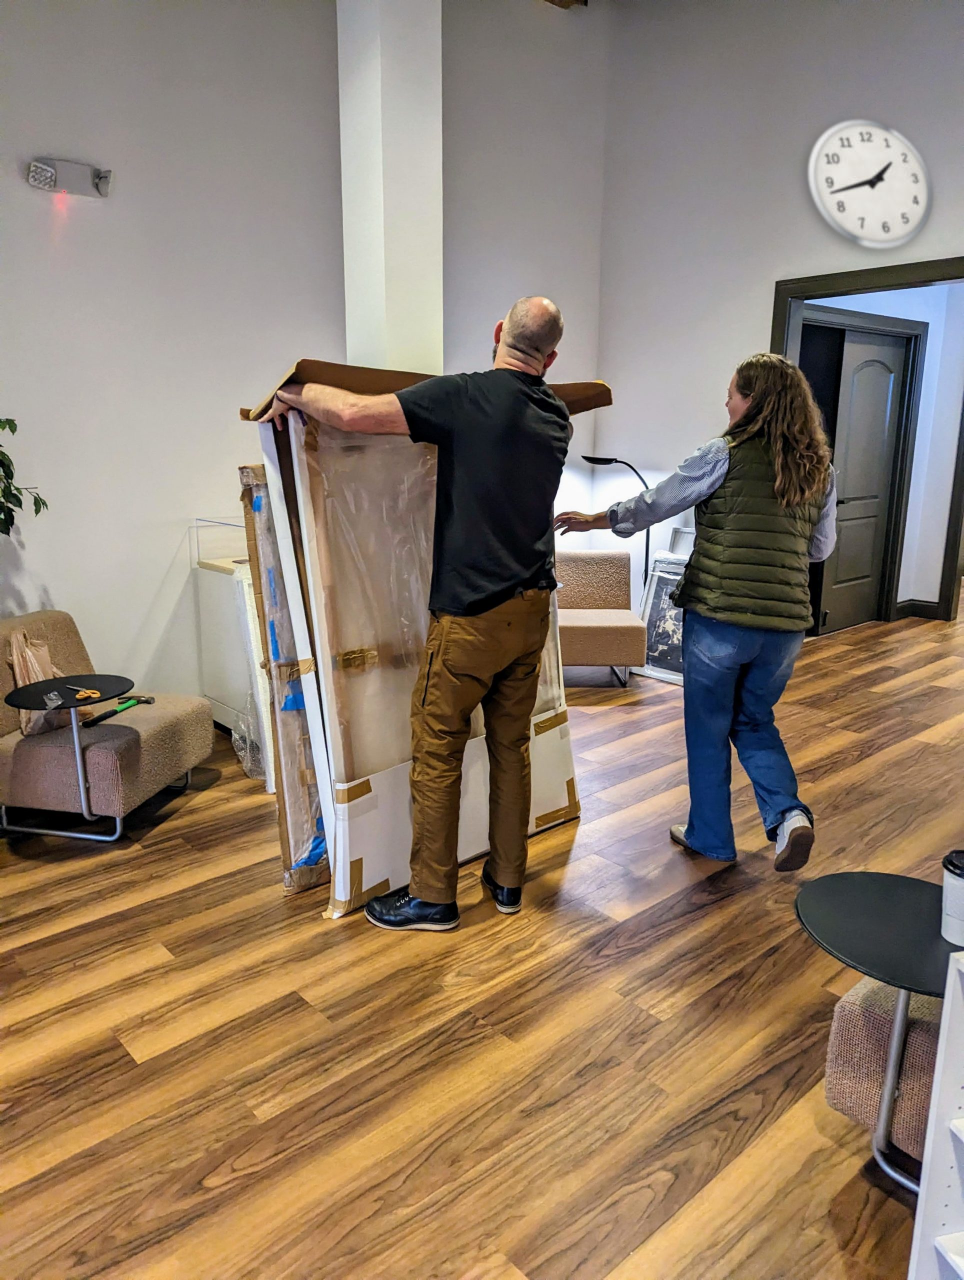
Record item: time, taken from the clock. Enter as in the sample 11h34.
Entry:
1h43
